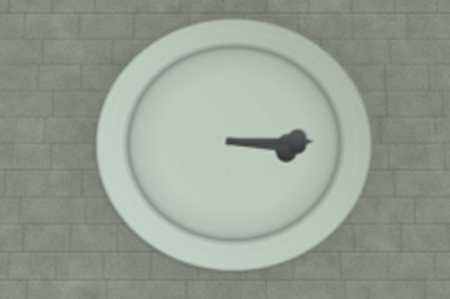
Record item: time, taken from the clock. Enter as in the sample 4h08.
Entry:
3h15
